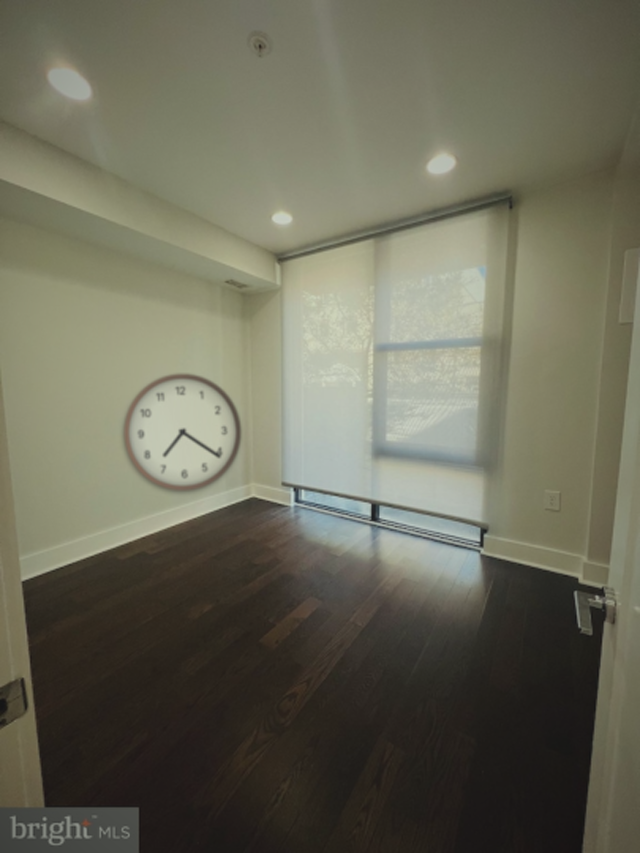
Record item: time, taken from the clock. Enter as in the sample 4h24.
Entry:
7h21
